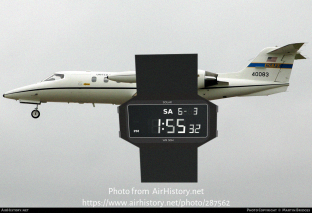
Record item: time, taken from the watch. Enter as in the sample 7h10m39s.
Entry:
1h55m32s
